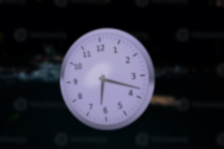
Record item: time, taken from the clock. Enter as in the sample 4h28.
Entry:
6h18
